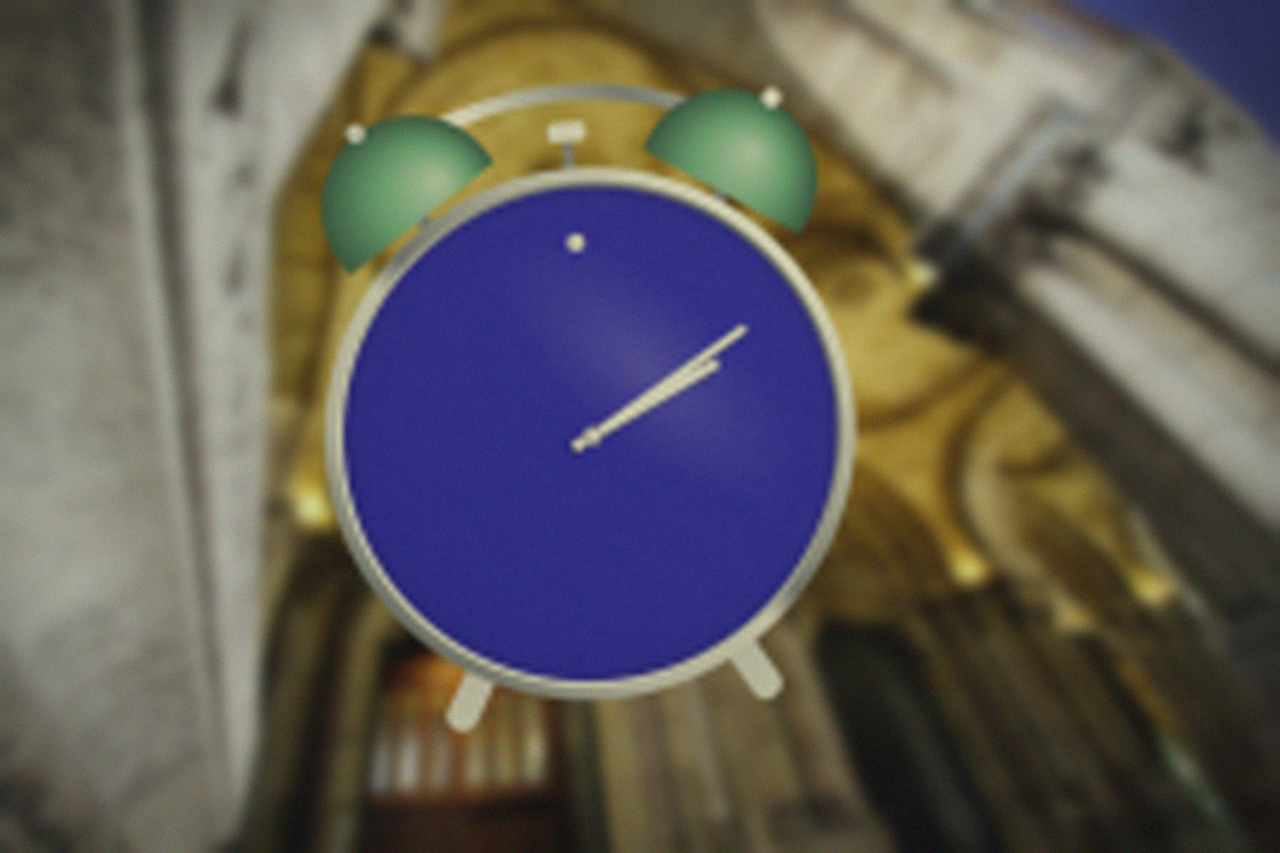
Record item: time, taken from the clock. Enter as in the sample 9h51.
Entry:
2h10
